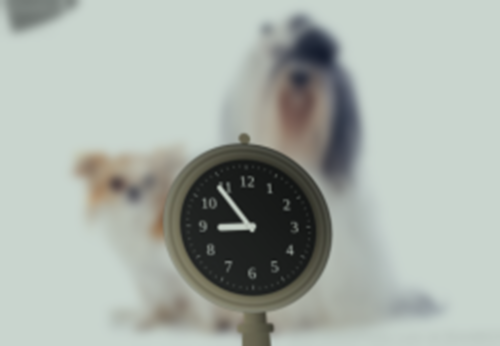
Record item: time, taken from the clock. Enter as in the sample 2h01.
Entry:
8h54
